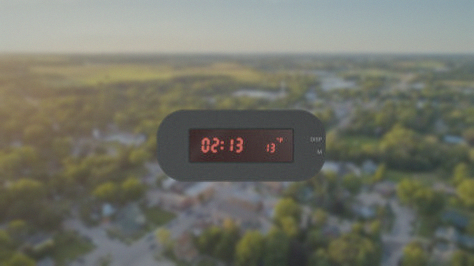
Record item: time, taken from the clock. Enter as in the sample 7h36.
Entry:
2h13
